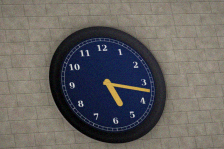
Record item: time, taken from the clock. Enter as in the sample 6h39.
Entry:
5h17
